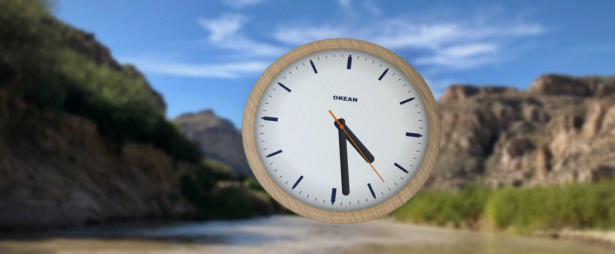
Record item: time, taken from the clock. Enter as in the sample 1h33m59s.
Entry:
4h28m23s
